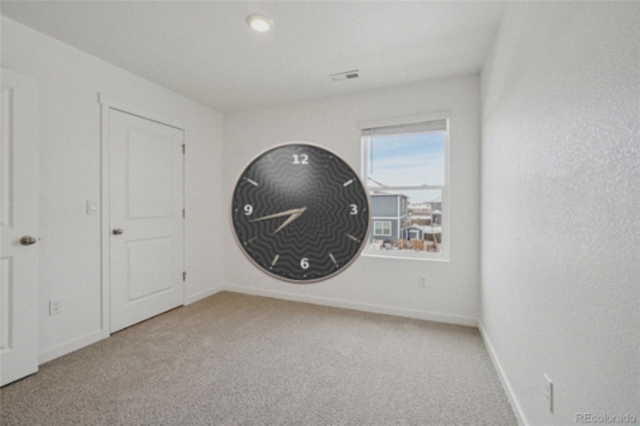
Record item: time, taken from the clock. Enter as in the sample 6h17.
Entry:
7h43
